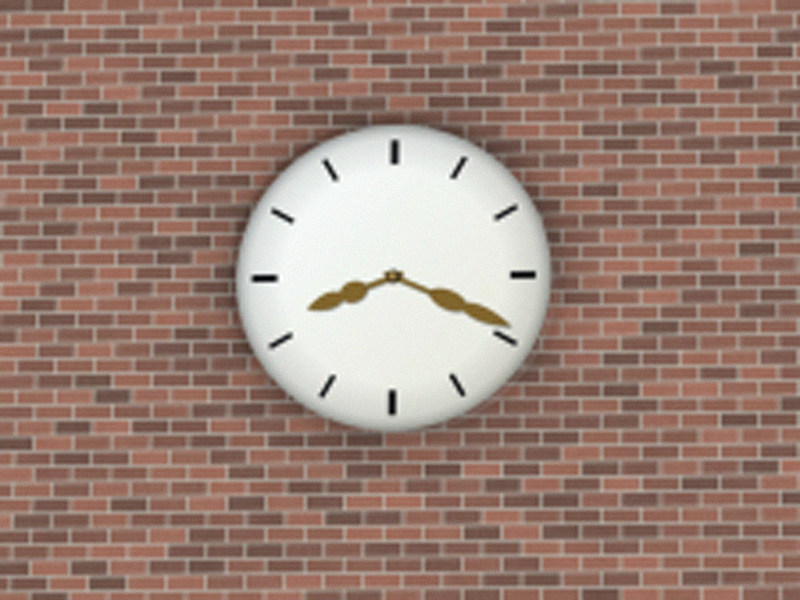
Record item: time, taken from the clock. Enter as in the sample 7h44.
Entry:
8h19
